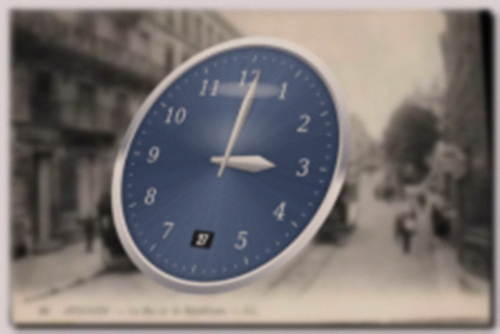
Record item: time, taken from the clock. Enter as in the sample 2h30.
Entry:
3h01
